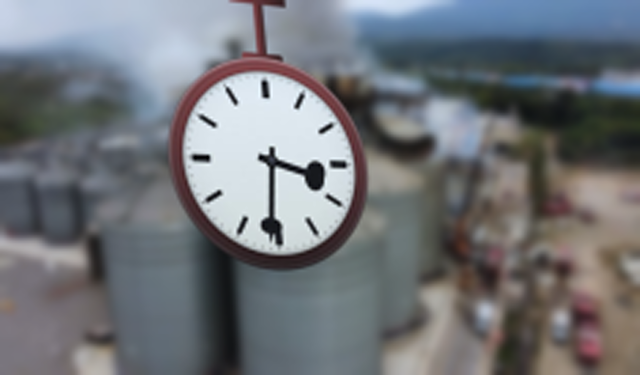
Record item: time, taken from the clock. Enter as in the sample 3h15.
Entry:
3h31
